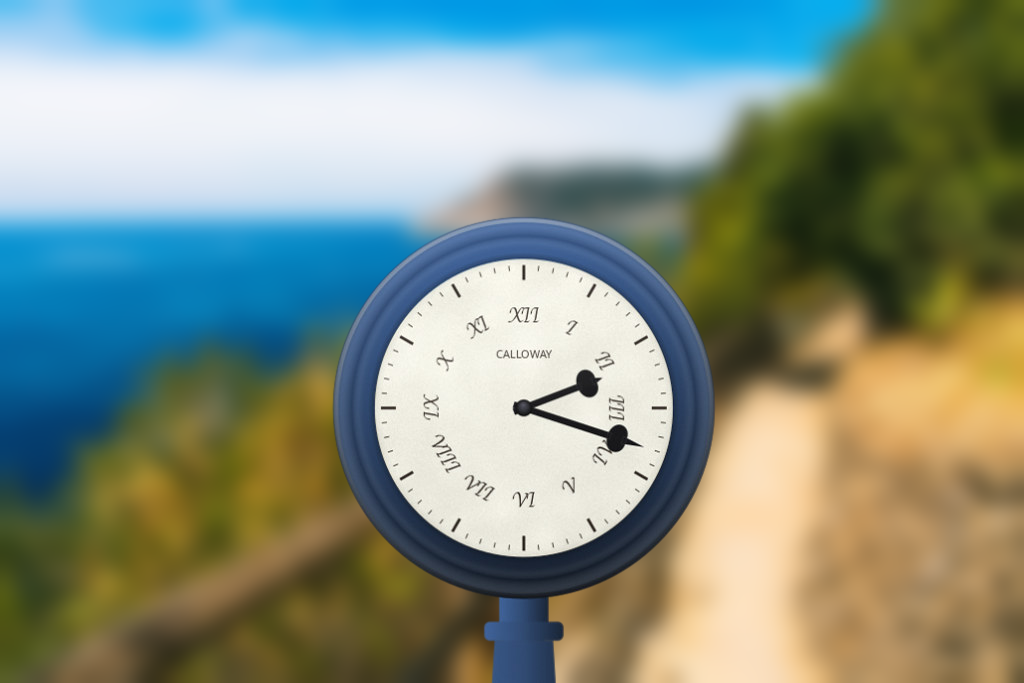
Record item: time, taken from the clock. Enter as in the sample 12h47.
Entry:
2h18
